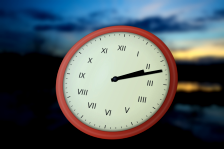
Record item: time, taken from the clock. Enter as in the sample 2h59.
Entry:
2h12
